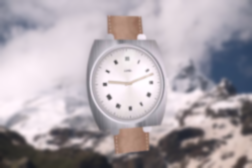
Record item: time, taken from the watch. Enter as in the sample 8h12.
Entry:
9h12
